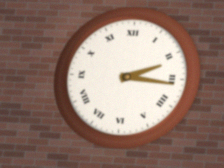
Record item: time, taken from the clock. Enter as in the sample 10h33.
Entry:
2h16
